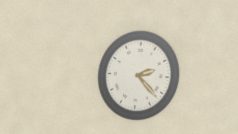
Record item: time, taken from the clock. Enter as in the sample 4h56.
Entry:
2h22
